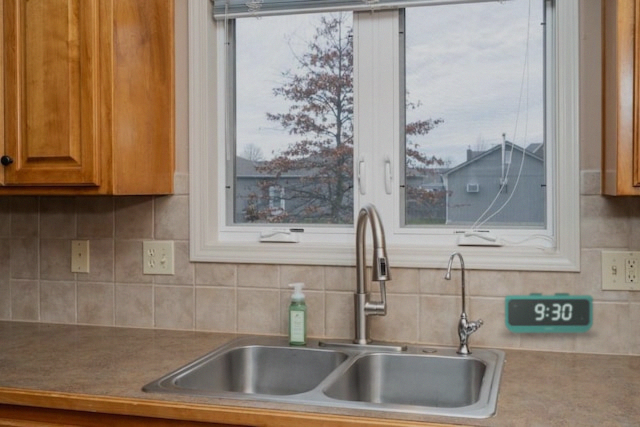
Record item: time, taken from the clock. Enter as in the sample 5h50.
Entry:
9h30
